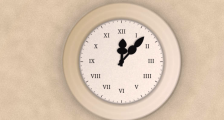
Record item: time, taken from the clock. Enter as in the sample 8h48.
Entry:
12h07
